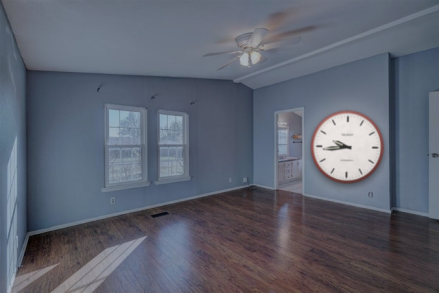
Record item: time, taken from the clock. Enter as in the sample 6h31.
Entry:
9h44
